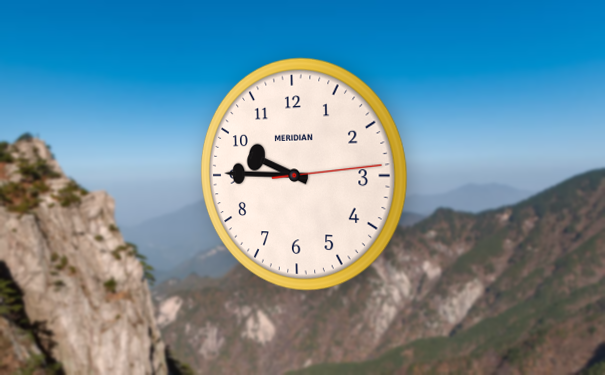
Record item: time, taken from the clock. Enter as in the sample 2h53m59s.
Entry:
9h45m14s
